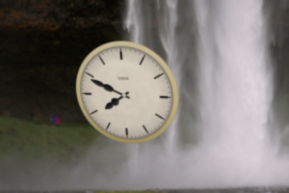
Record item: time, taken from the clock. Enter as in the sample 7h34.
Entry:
7h49
